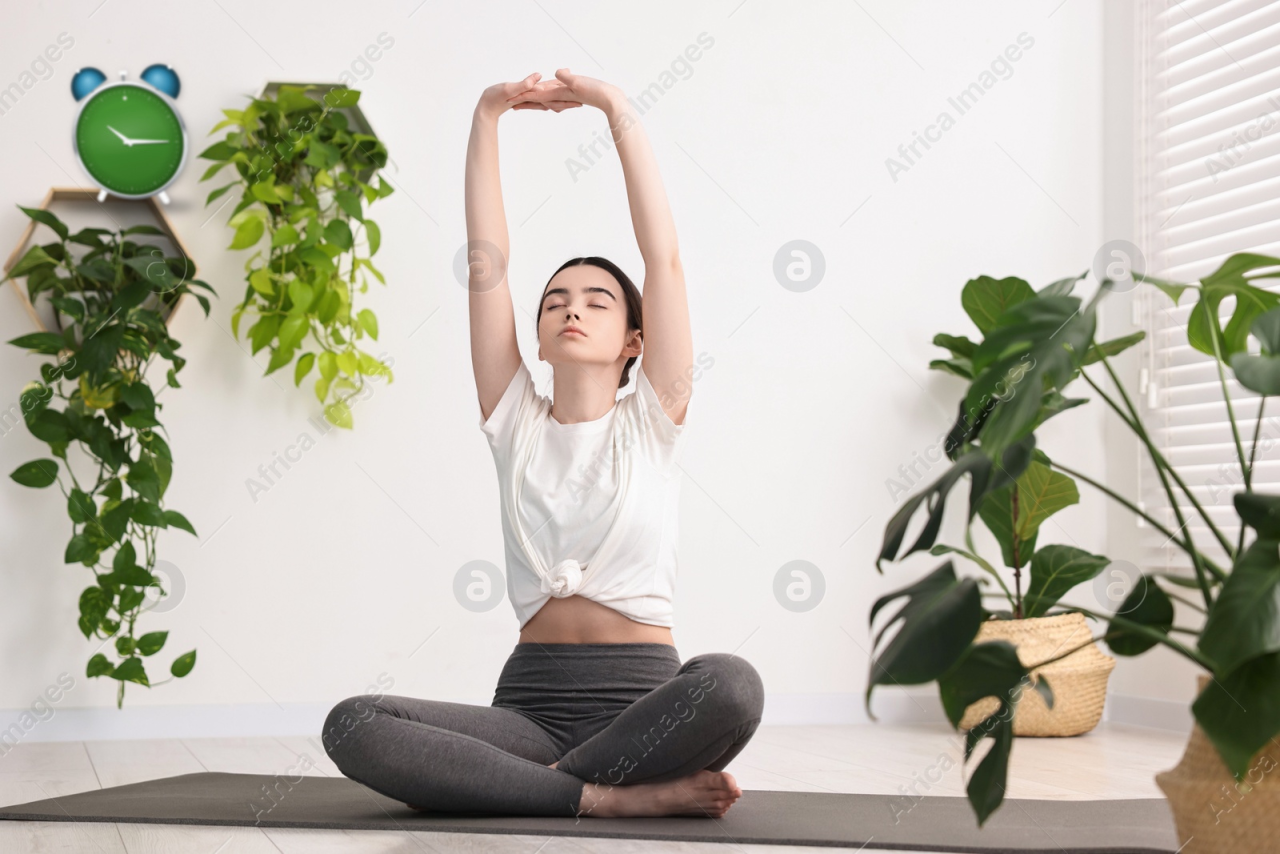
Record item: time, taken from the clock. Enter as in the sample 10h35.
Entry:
10h15
